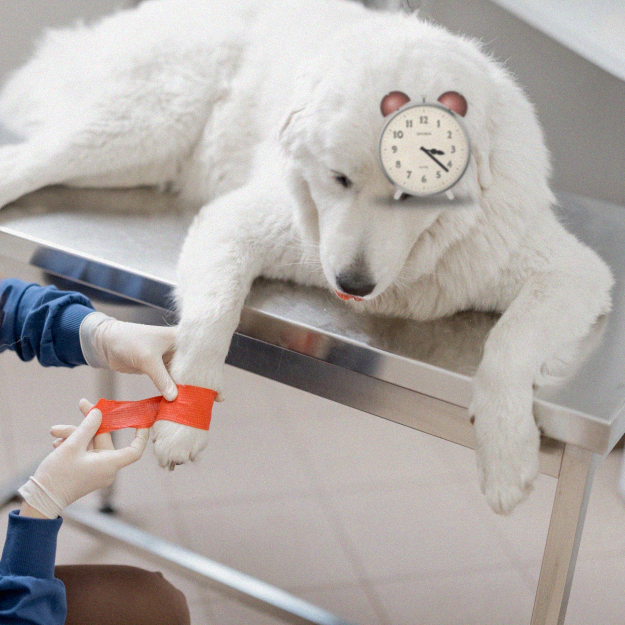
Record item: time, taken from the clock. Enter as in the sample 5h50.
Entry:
3h22
